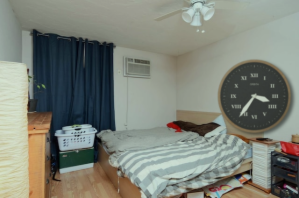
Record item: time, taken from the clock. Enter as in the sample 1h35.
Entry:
3h36
